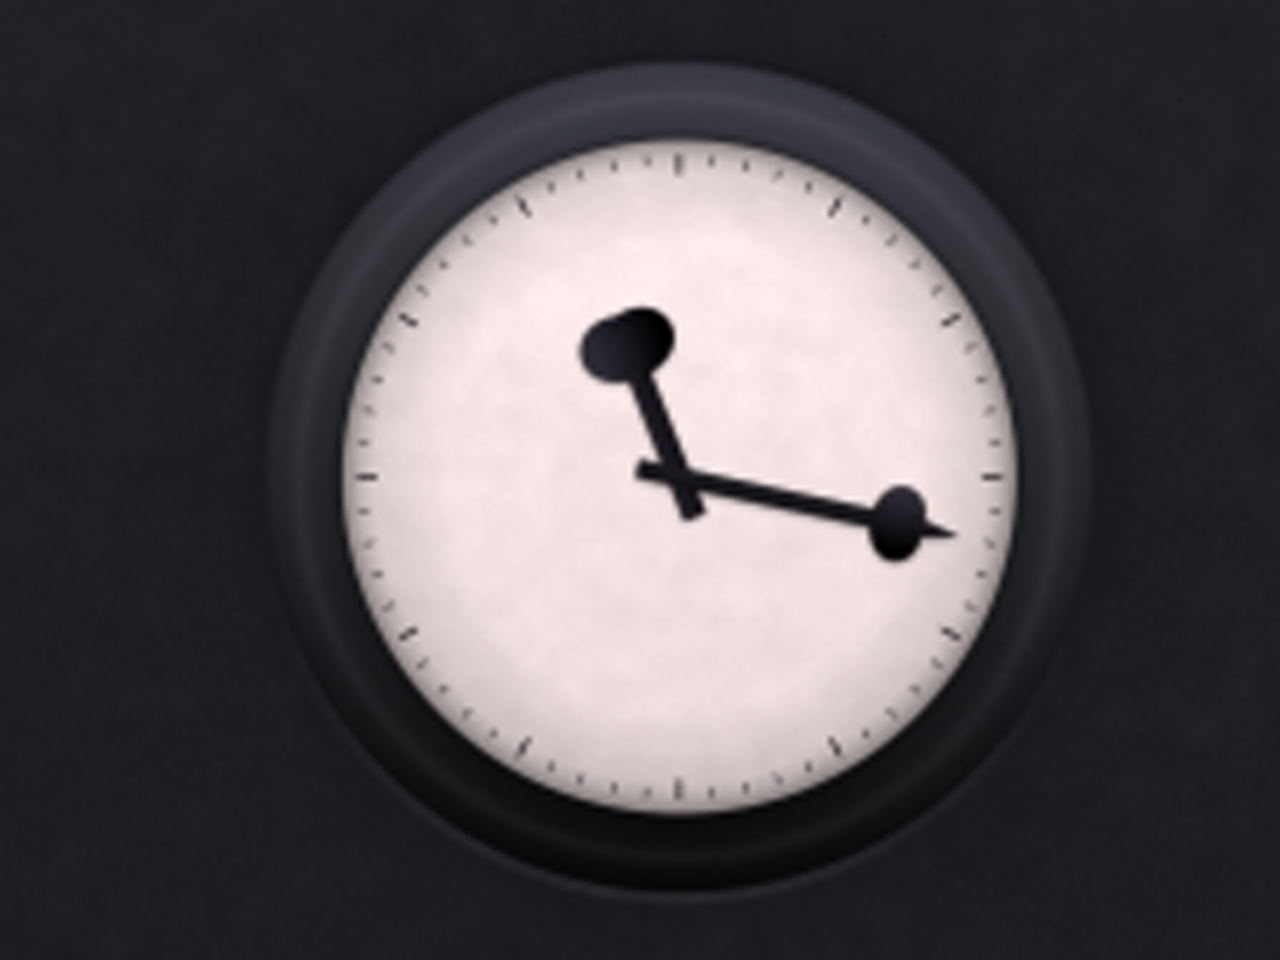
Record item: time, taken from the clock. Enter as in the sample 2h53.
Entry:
11h17
